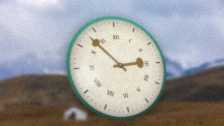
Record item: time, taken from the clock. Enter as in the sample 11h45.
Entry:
2h53
